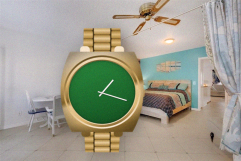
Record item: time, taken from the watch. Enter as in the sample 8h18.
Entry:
1h18
